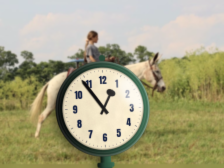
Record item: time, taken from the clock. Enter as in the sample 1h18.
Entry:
12h54
